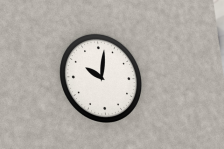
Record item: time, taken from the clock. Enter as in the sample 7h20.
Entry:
10h02
